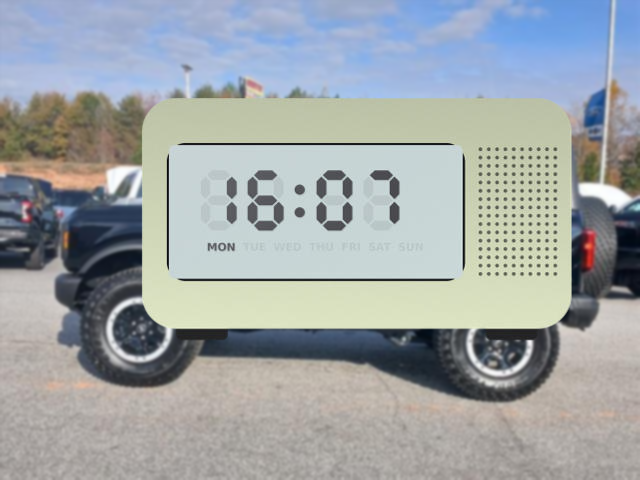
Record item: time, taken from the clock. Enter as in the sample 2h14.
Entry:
16h07
